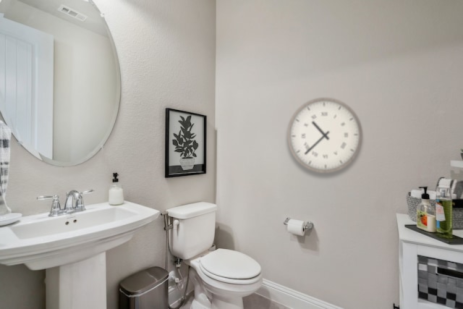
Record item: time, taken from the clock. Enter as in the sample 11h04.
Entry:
10h38
